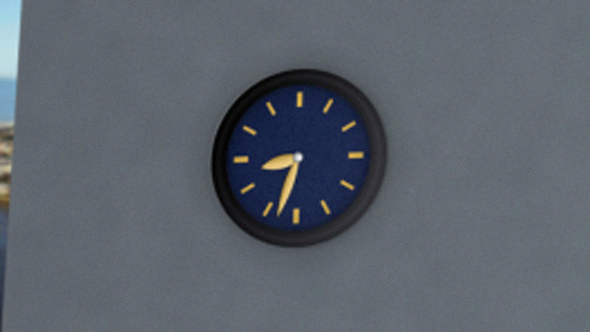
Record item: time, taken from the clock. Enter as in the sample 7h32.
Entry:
8h33
